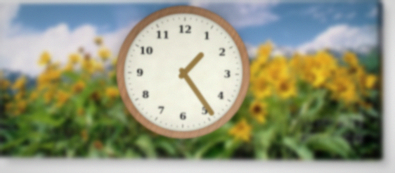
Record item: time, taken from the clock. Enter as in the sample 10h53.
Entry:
1h24
